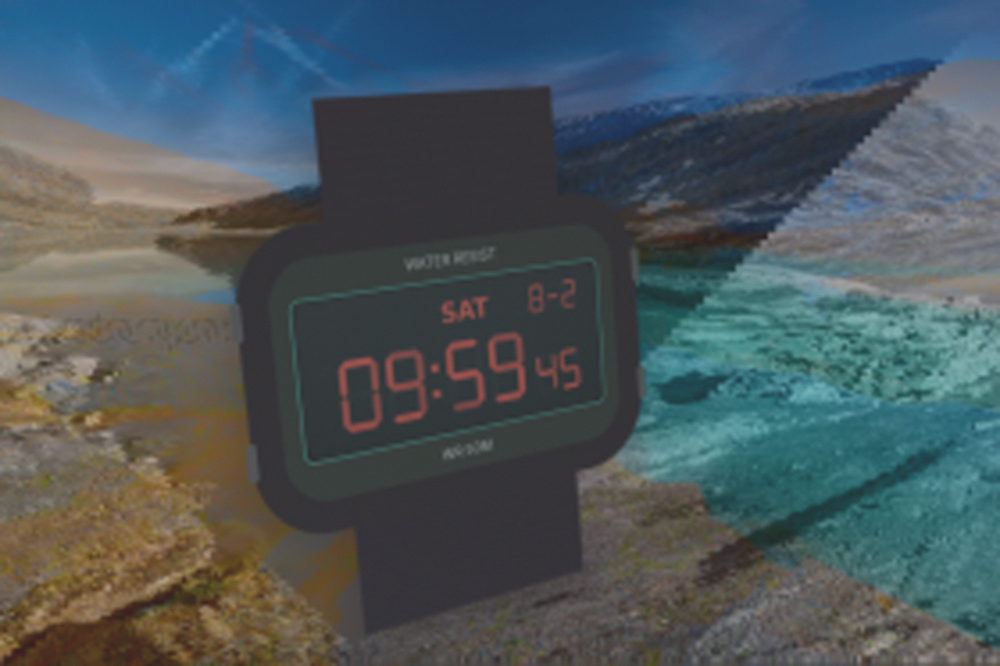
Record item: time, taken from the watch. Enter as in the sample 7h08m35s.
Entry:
9h59m45s
